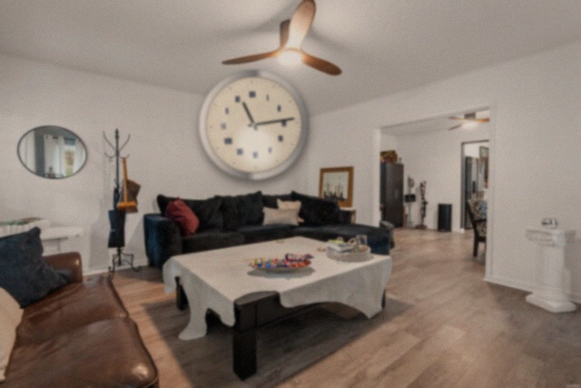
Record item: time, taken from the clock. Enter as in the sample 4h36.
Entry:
11h14
